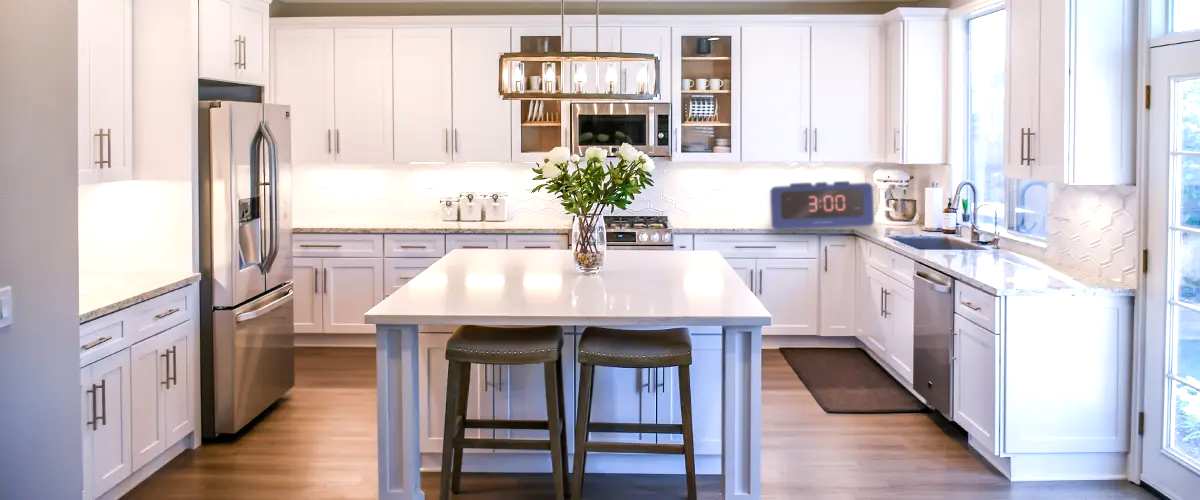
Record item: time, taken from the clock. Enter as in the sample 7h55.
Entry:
3h00
